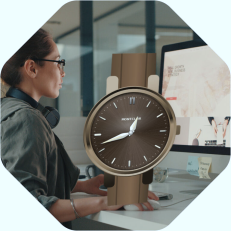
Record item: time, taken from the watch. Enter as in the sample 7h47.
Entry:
12h42
